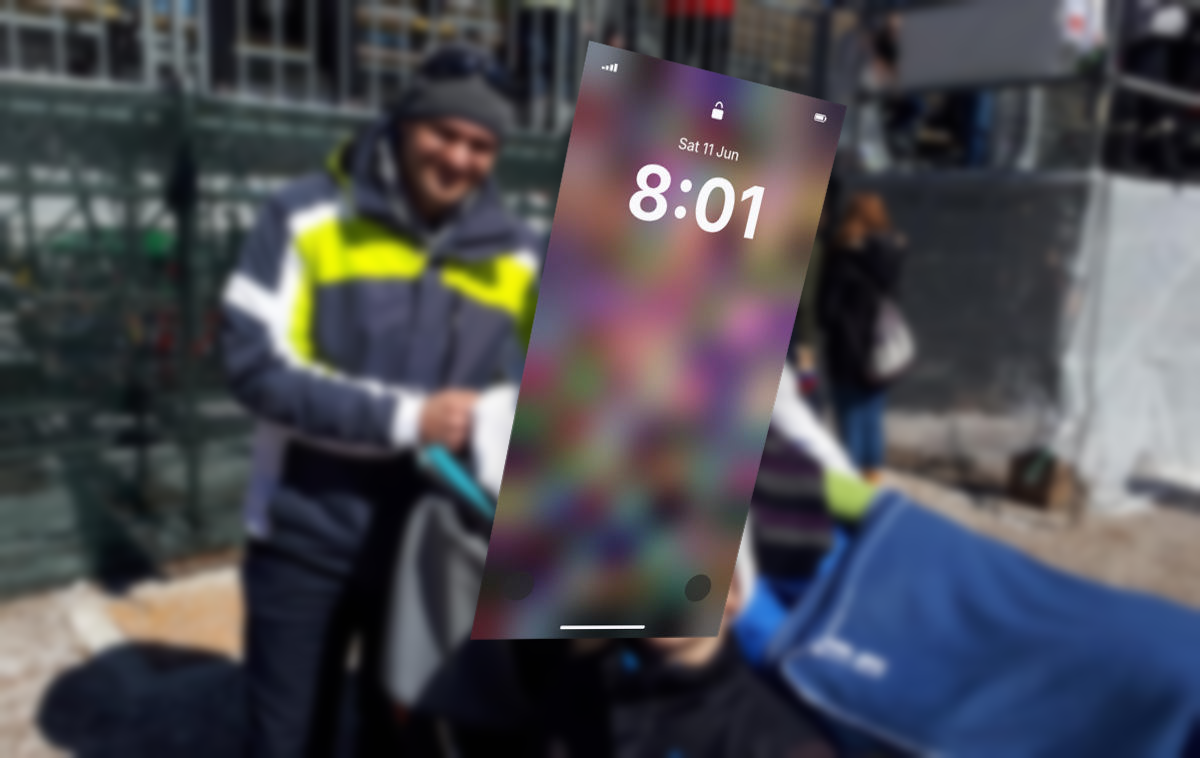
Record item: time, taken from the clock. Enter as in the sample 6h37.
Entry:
8h01
